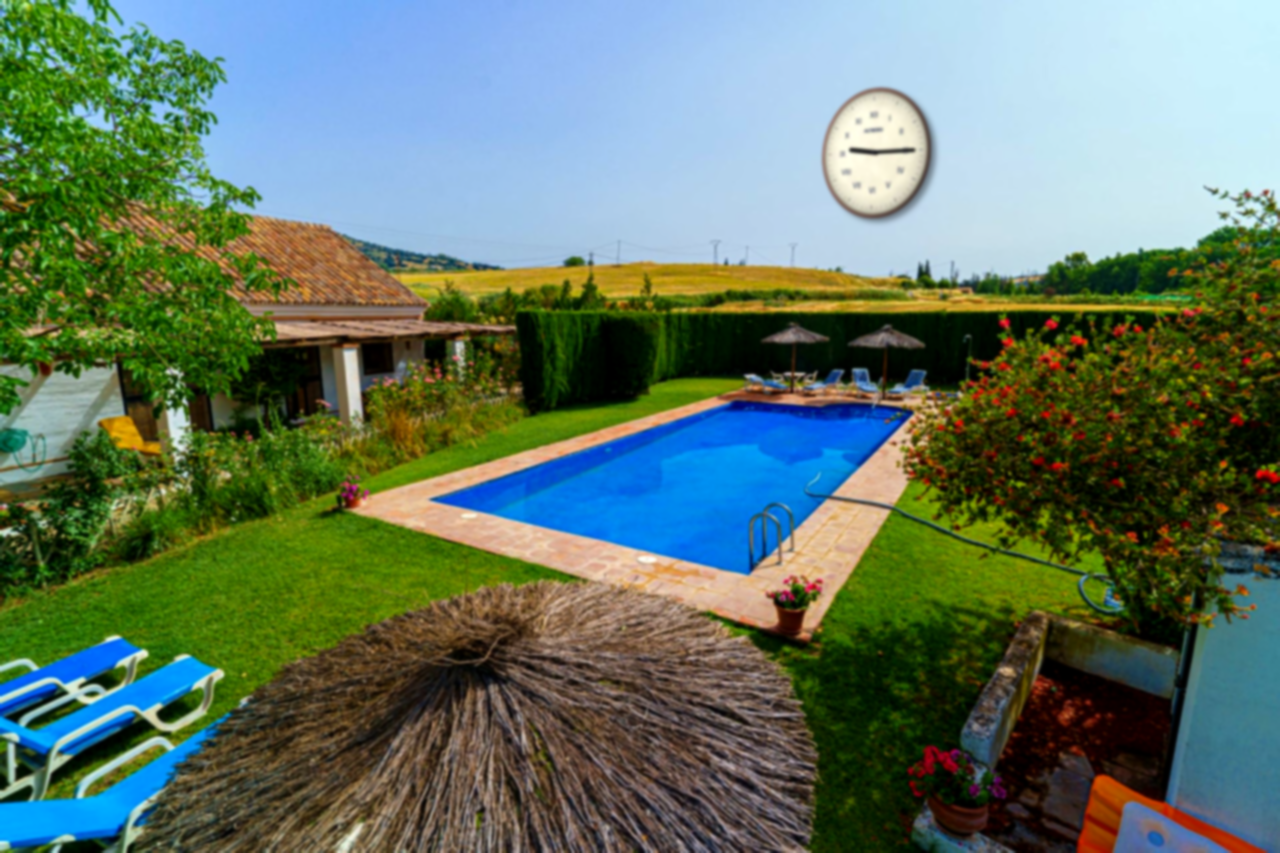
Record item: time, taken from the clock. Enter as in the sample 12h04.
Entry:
9h15
